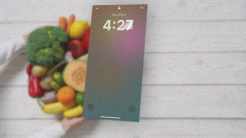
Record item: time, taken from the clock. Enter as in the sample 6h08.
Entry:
4h27
